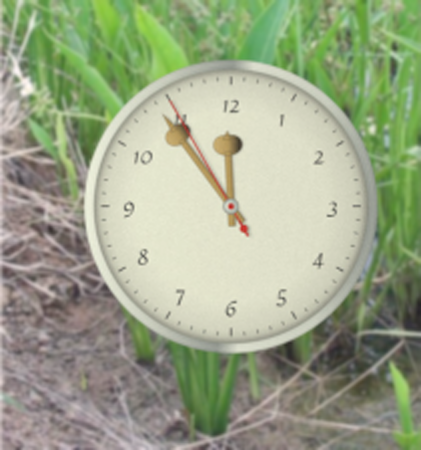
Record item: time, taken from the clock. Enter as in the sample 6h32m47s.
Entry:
11h53m55s
